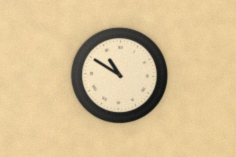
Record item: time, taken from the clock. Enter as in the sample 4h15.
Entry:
10h50
